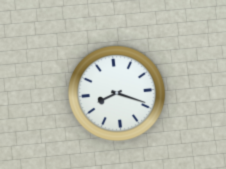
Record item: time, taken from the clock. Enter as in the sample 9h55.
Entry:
8h19
